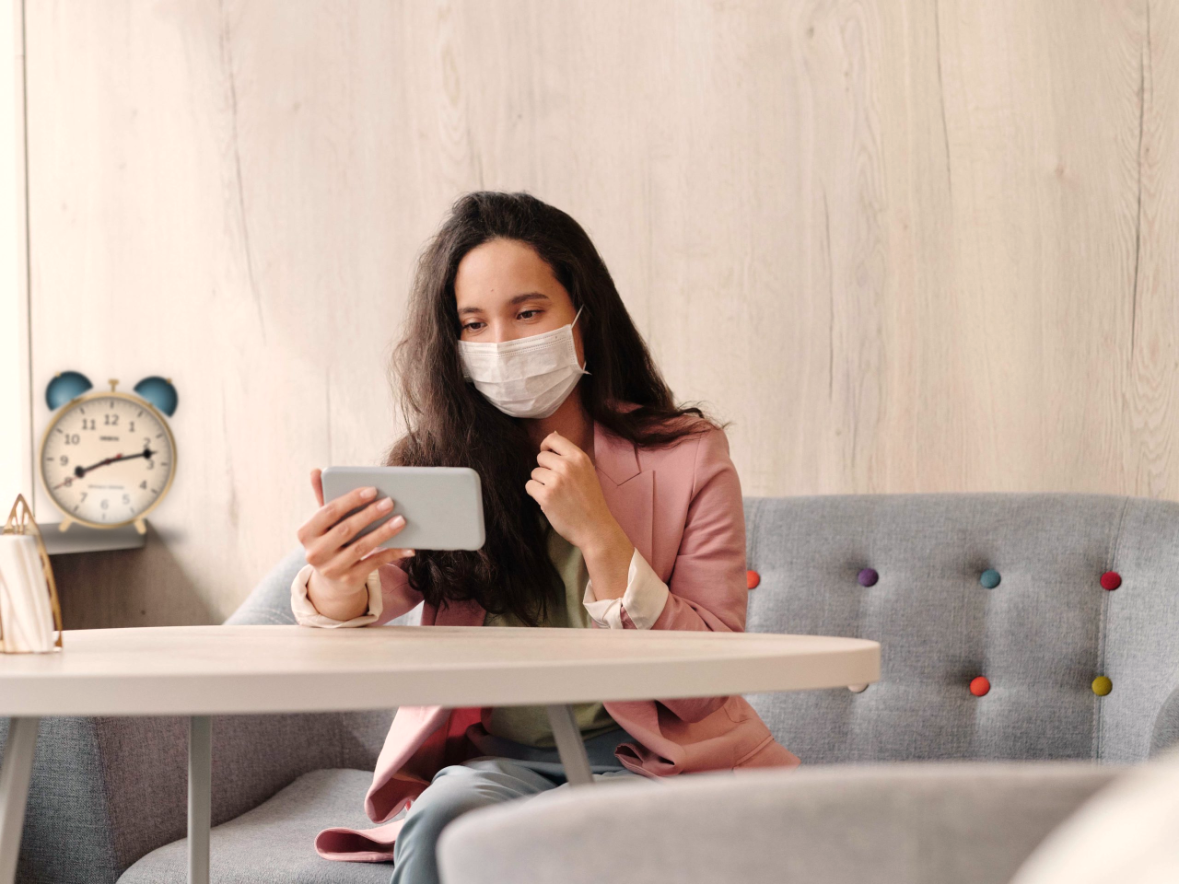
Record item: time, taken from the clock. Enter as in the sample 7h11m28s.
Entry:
8h12m40s
